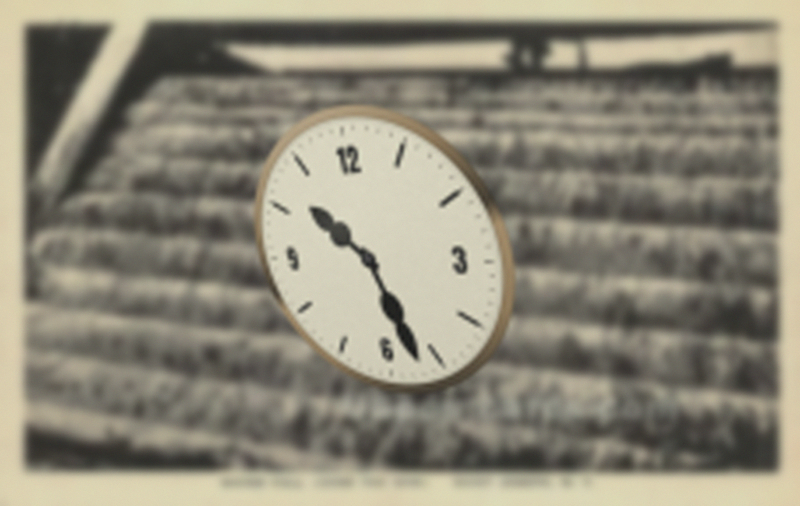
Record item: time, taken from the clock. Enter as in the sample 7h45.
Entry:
10h27
